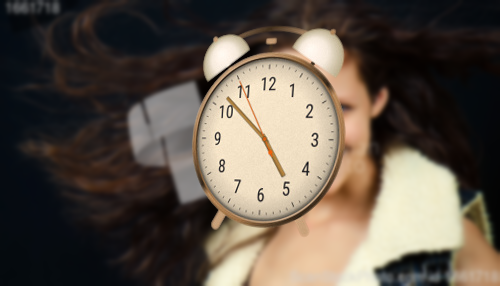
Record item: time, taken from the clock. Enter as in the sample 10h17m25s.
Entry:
4h51m55s
